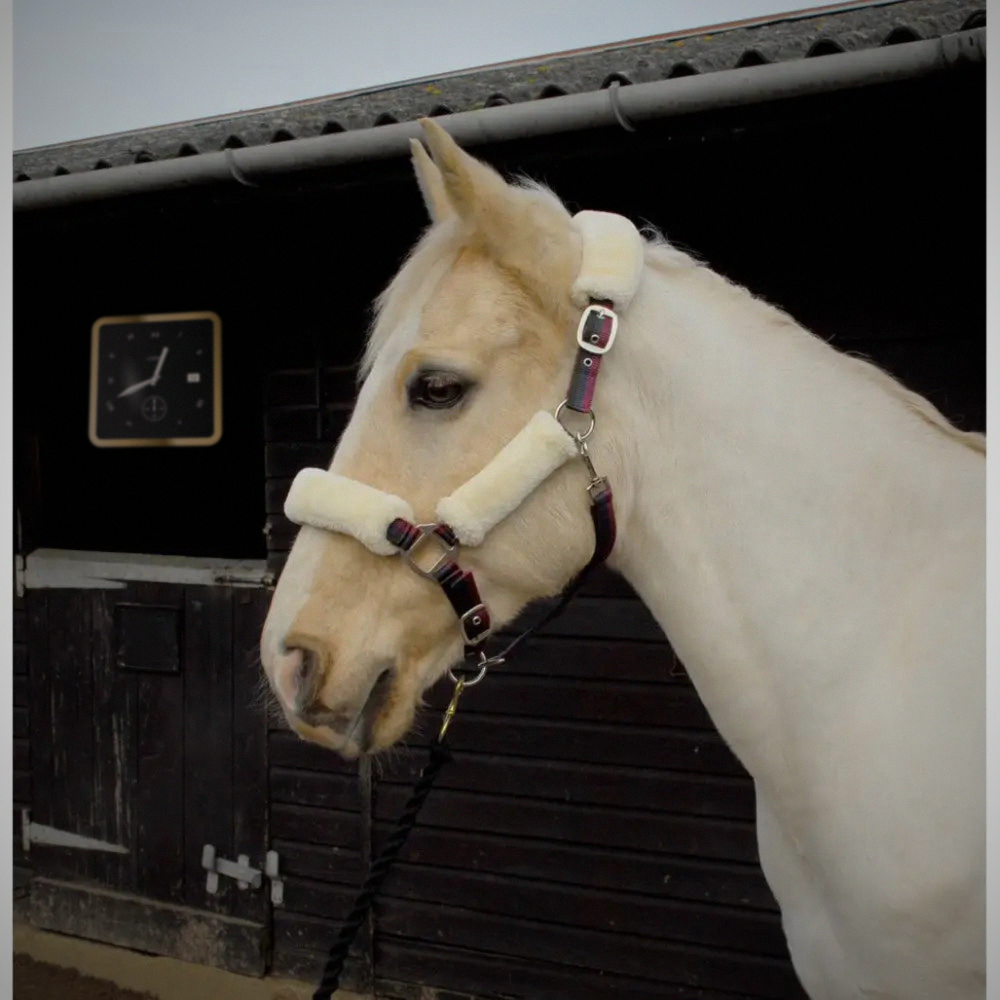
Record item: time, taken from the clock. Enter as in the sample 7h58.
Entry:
12h41
